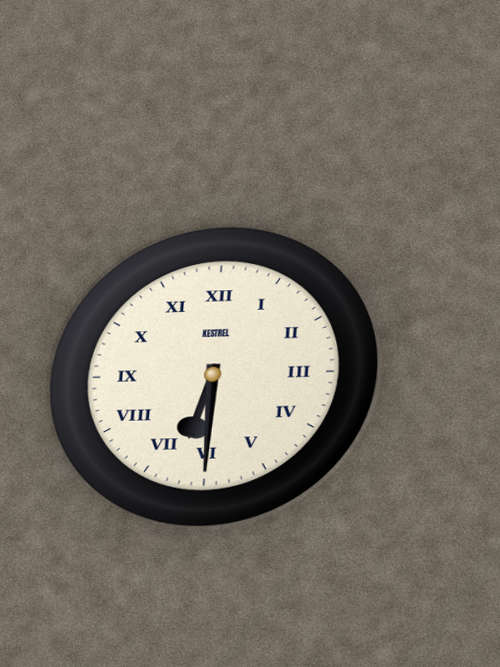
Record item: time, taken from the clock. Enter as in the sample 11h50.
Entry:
6h30
